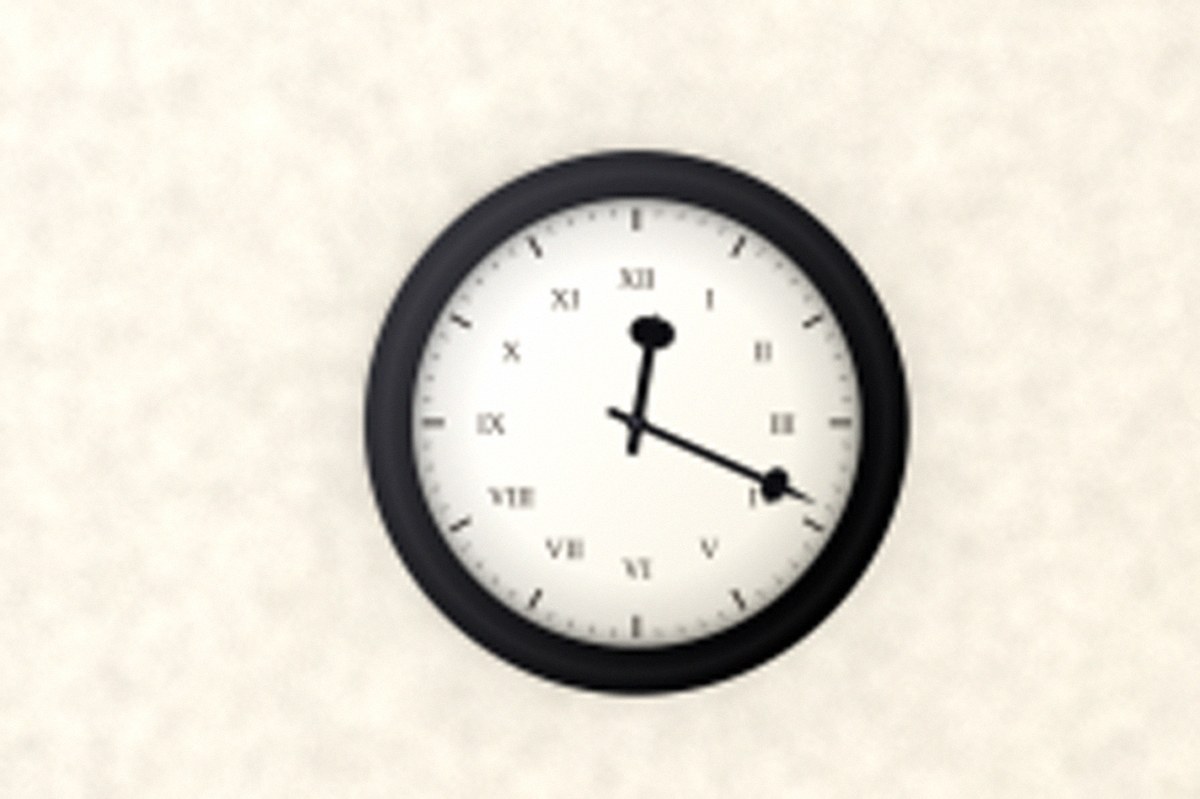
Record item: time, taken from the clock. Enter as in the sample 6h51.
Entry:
12h19
